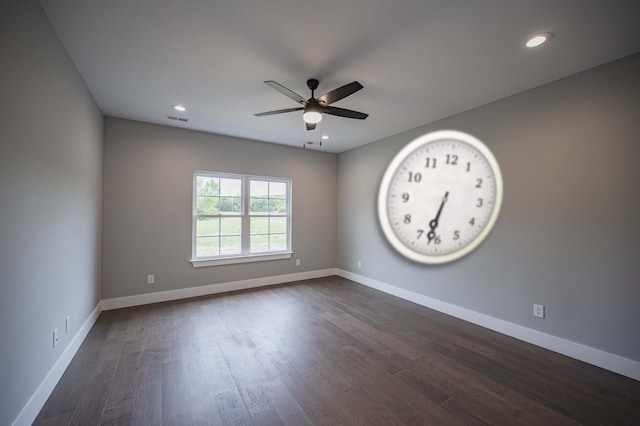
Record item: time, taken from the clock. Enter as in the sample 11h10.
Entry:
6h32
